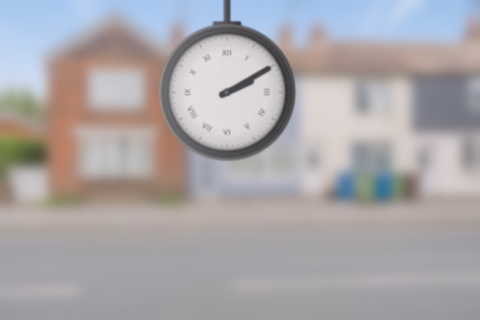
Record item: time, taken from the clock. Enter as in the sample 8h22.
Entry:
2h10
